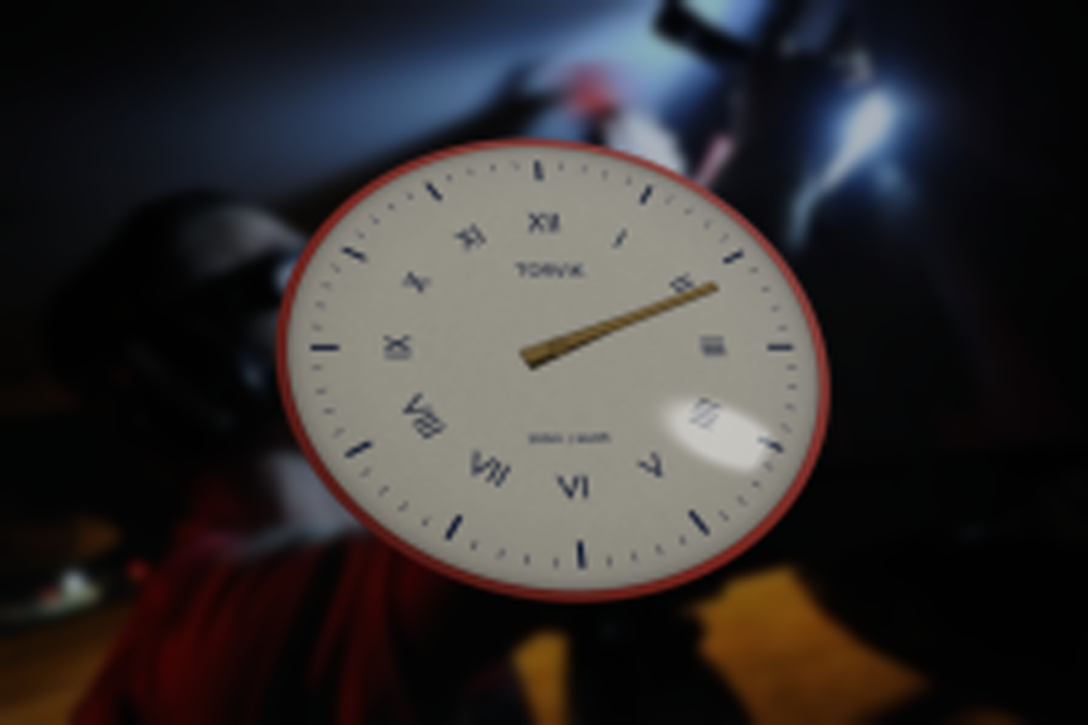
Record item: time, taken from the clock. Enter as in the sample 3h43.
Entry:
2h11
